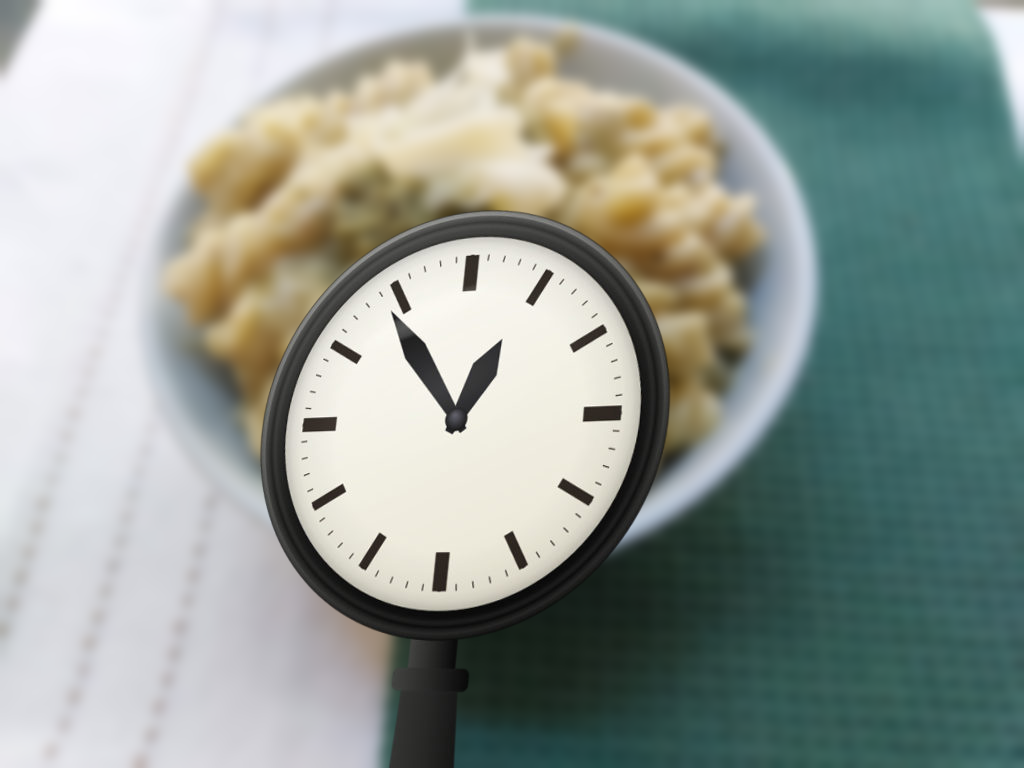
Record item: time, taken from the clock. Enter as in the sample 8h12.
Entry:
12h54
